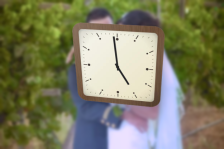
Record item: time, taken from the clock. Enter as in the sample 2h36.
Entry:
4h59
